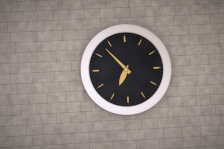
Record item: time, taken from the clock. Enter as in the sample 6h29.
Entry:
6h53
